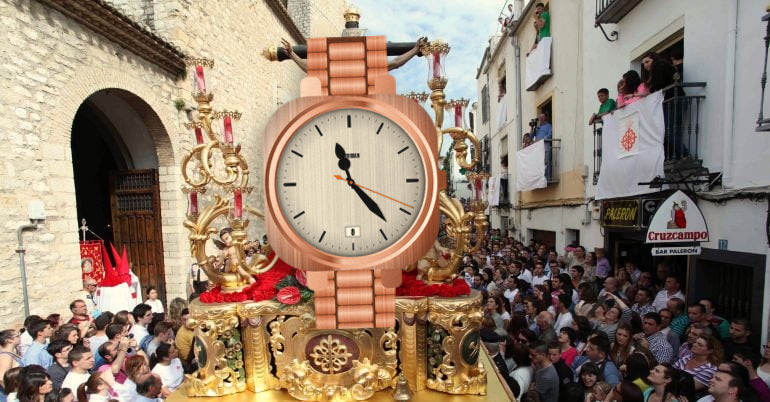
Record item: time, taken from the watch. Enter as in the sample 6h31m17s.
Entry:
11h23m19s
